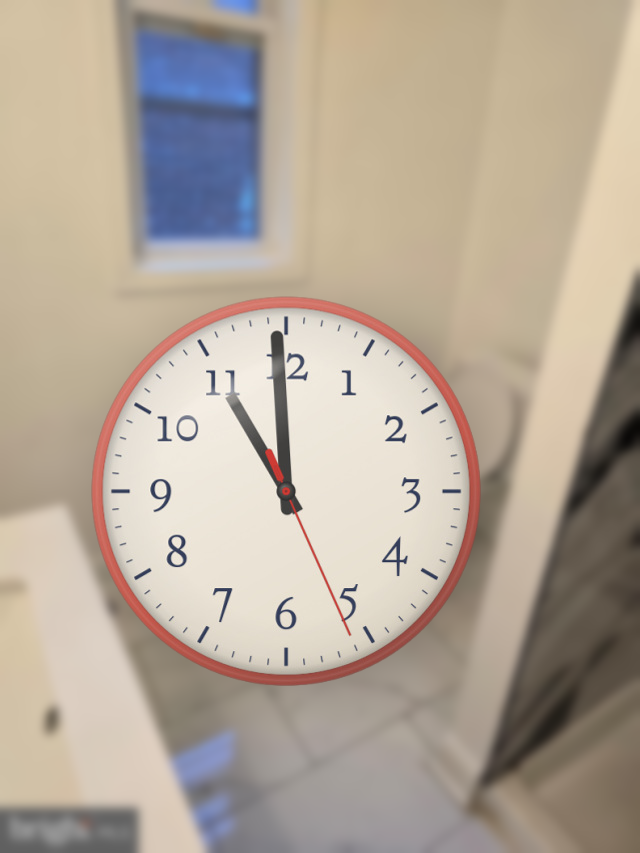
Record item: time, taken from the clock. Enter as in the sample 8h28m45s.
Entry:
10h59m26s
